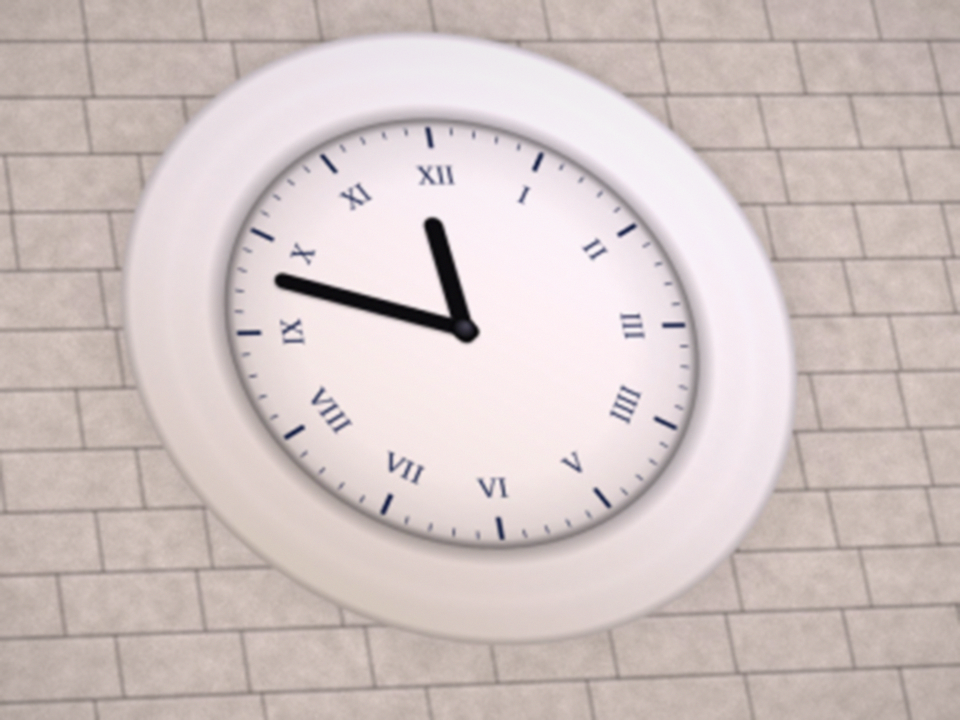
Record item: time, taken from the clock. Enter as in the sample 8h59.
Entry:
11h48
